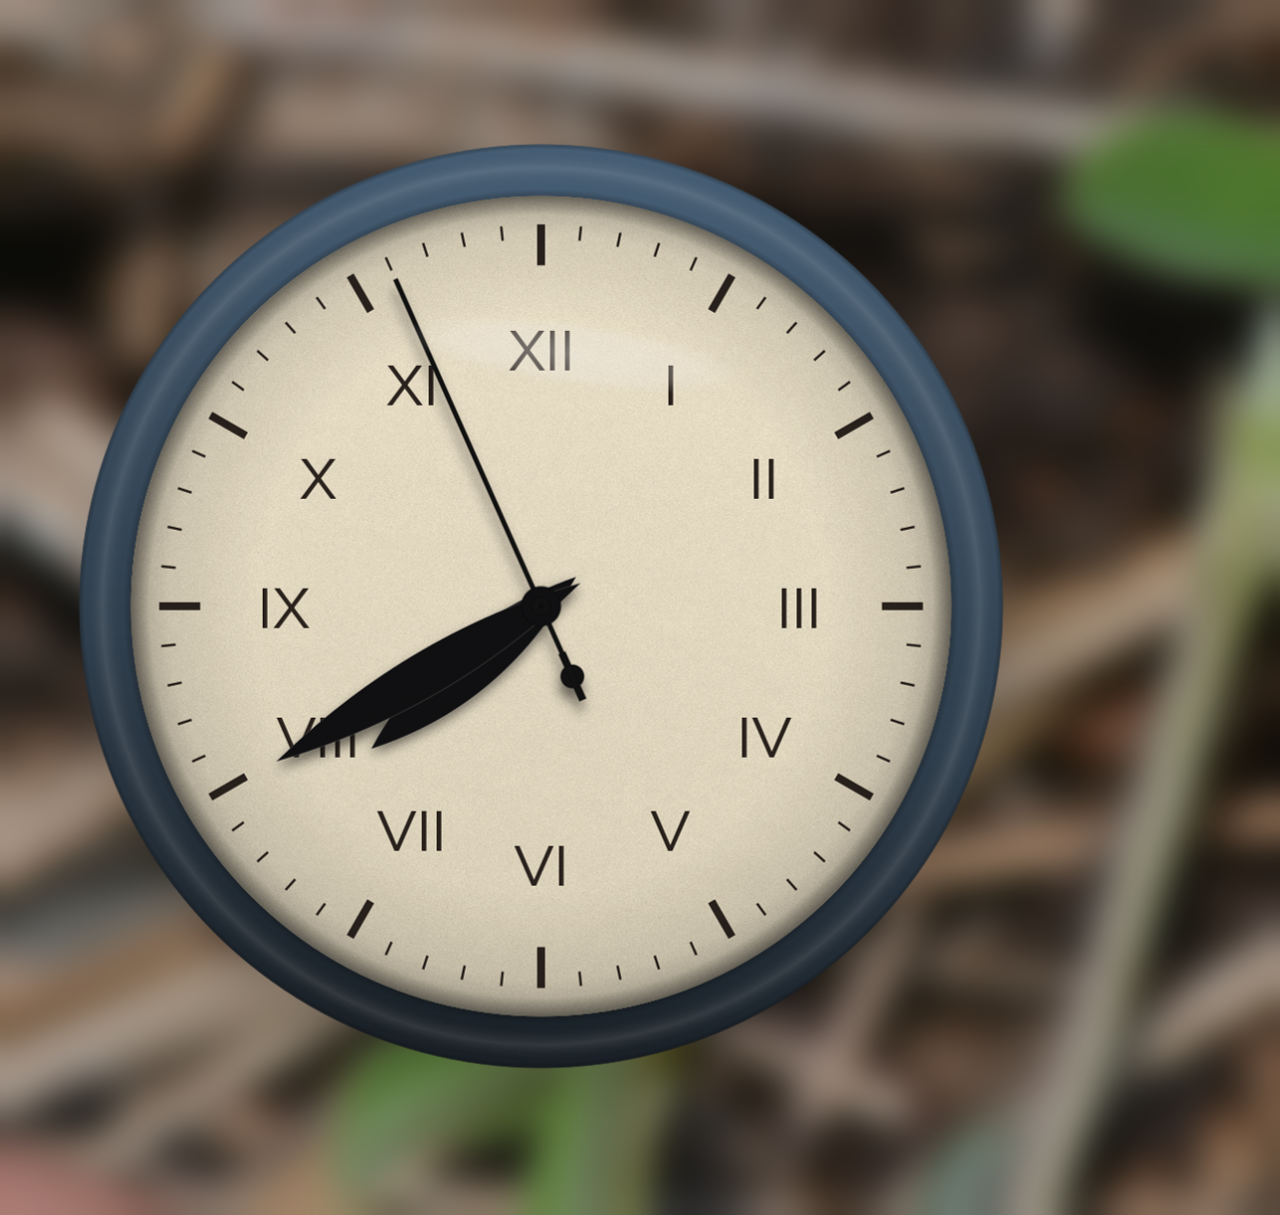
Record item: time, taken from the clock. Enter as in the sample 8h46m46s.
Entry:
7h39m56s
